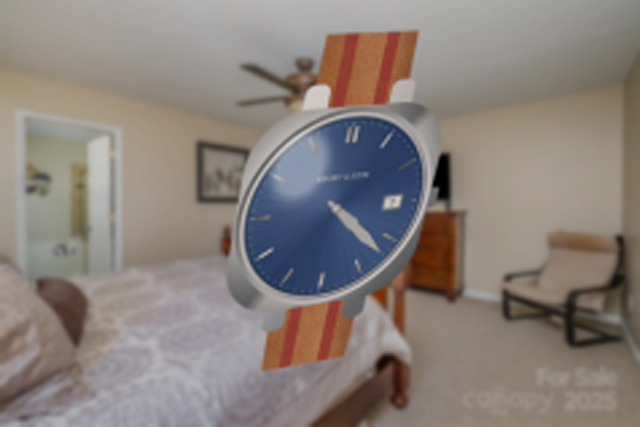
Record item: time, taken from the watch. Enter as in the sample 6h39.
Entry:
4h22
